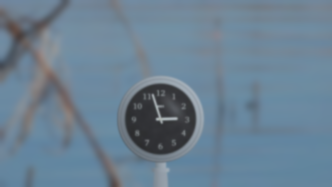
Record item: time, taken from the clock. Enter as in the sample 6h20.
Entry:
2h57
